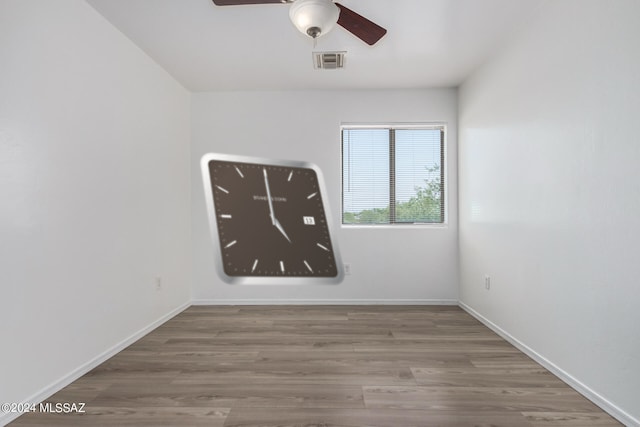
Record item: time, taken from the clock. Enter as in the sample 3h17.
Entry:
5h00
